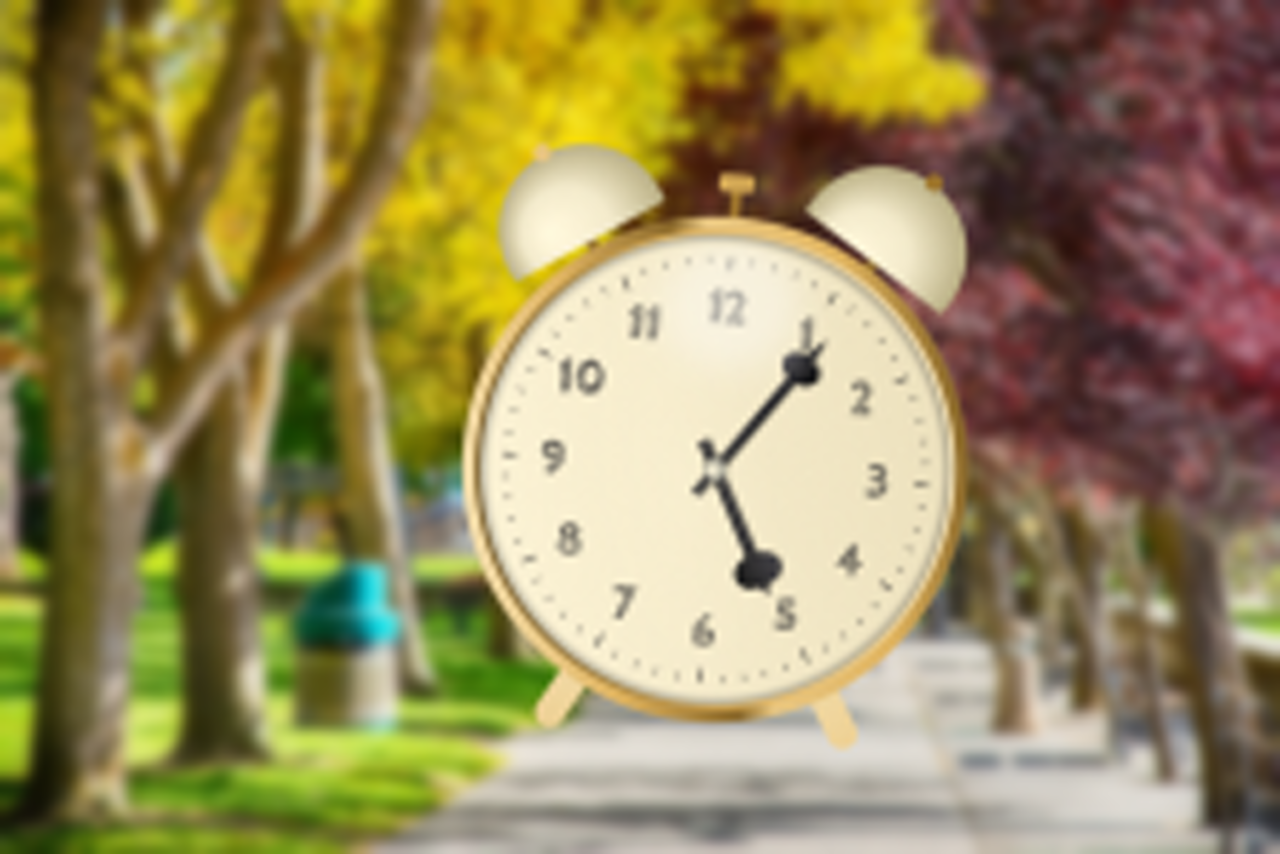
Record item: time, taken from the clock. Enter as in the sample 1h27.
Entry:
5h06
